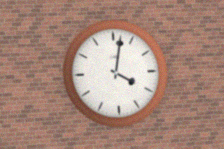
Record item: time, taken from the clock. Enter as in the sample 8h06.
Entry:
4h02
